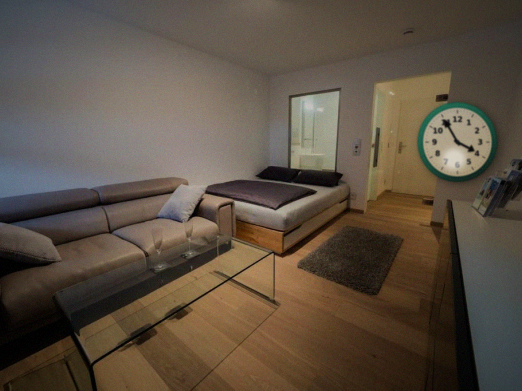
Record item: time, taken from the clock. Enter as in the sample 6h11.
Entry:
3h55
